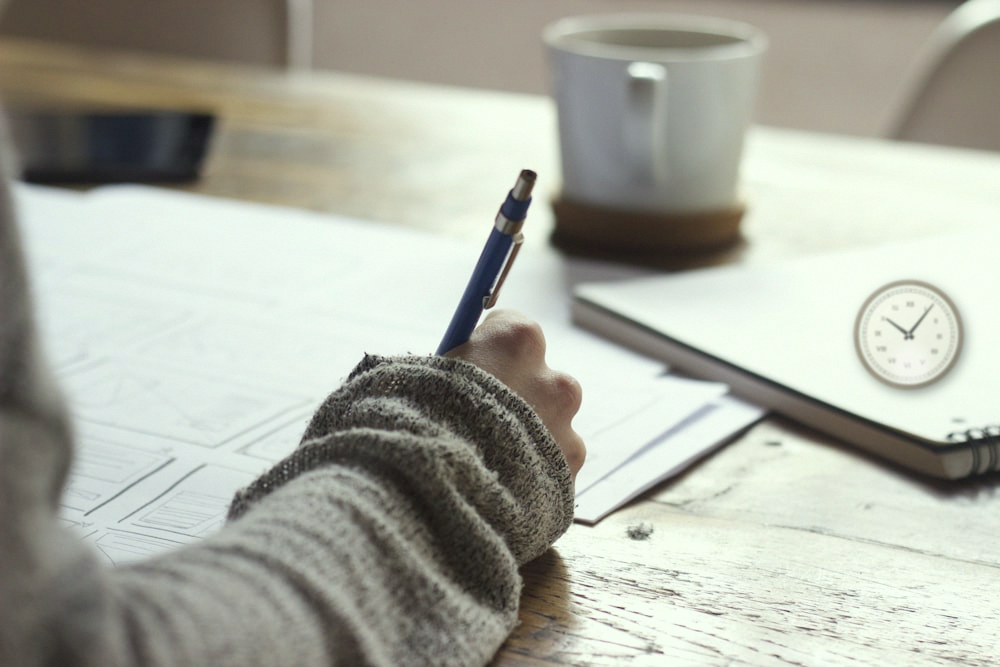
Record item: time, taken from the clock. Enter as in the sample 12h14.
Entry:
10h06
